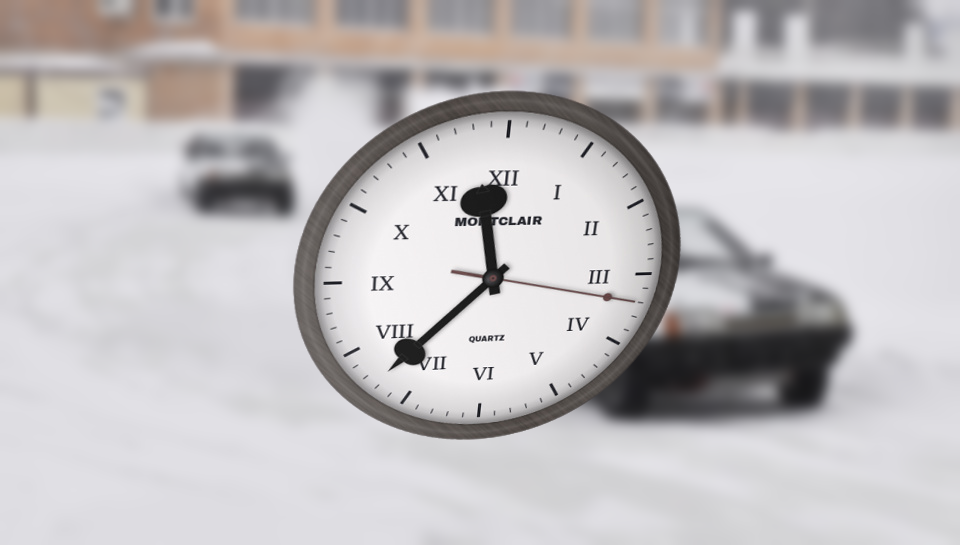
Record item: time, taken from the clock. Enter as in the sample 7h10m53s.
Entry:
11h37m17s
